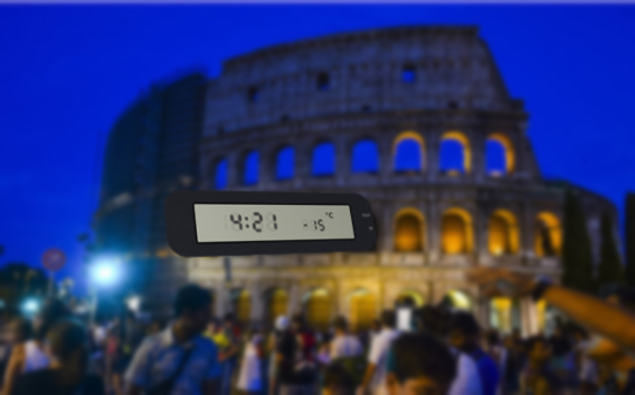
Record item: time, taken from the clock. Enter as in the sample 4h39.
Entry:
4h21
